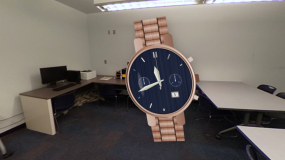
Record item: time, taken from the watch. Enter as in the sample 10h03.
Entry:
11h42
